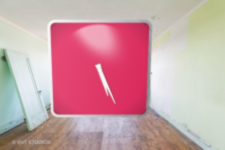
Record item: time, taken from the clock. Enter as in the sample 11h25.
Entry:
5h26
